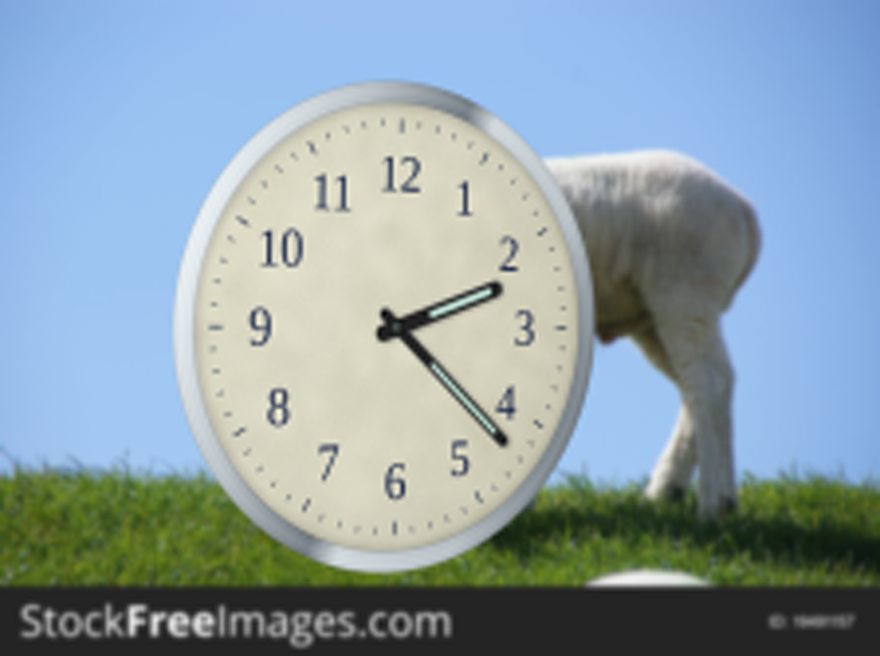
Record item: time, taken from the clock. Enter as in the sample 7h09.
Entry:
2h22
